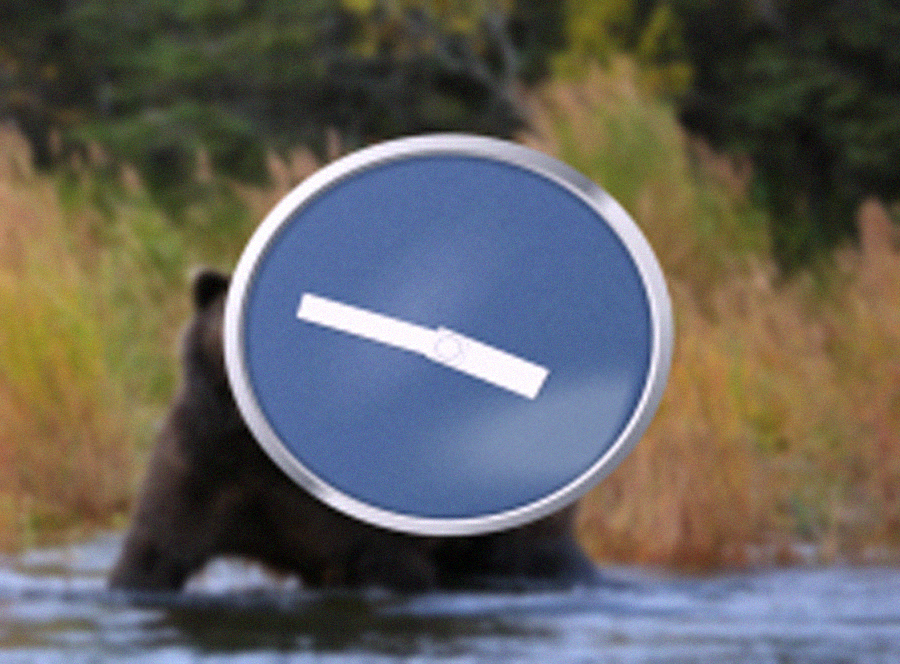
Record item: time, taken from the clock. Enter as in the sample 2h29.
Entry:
3h48
